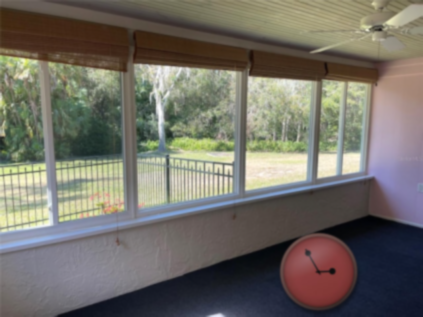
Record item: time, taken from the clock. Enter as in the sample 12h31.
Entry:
2h55
